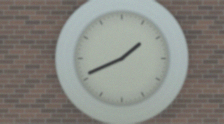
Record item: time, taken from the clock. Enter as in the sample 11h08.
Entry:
1h41
